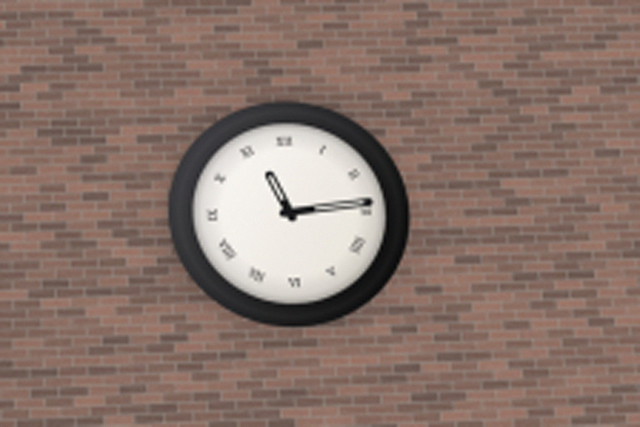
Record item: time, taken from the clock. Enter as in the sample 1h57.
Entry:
11h14
